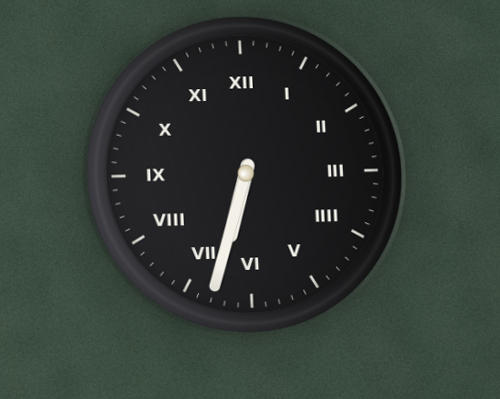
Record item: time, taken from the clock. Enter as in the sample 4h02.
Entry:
6h33
